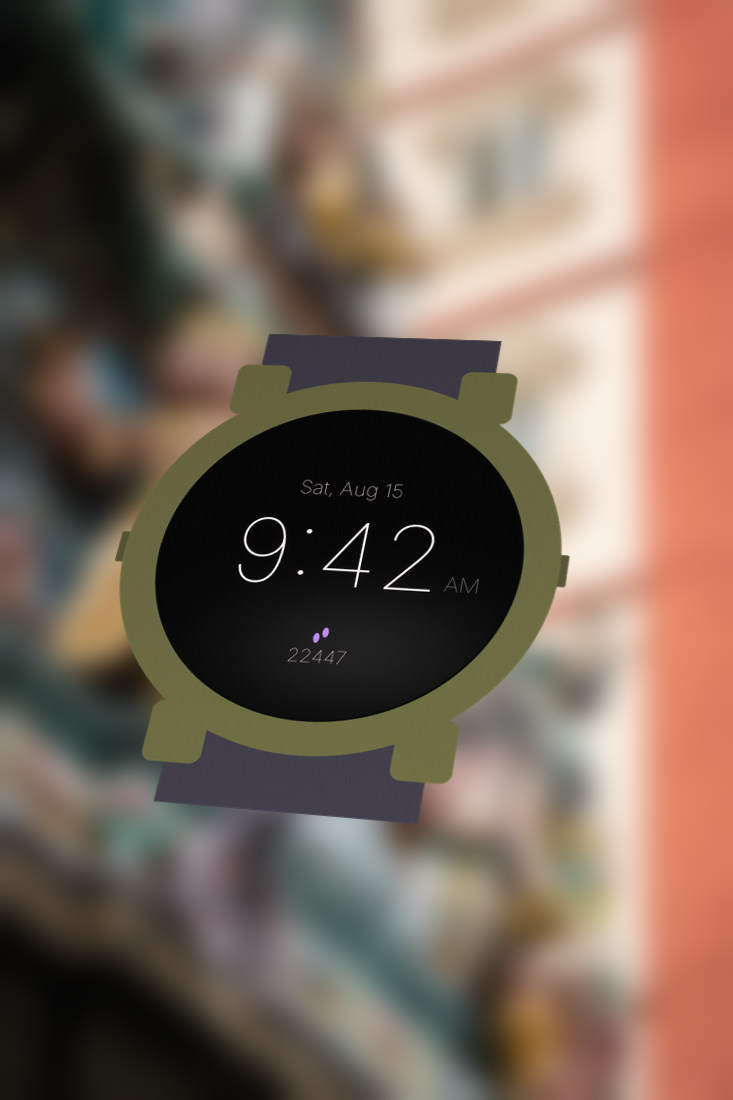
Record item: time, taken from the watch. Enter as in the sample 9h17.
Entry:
9h42
